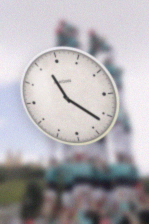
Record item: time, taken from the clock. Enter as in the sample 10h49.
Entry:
11h22
